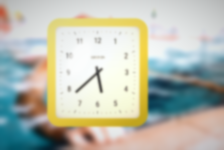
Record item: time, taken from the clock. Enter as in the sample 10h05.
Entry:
5h38
